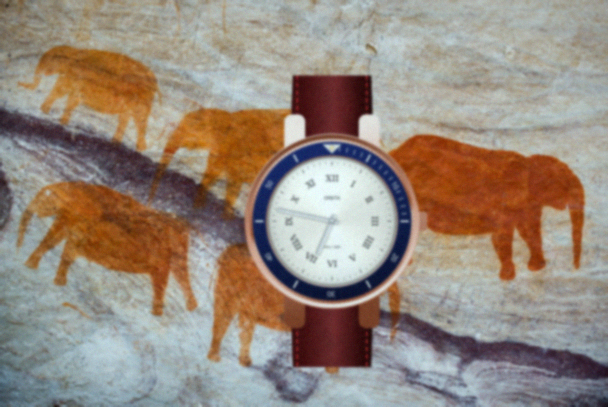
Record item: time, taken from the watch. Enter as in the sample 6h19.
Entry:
6h47
